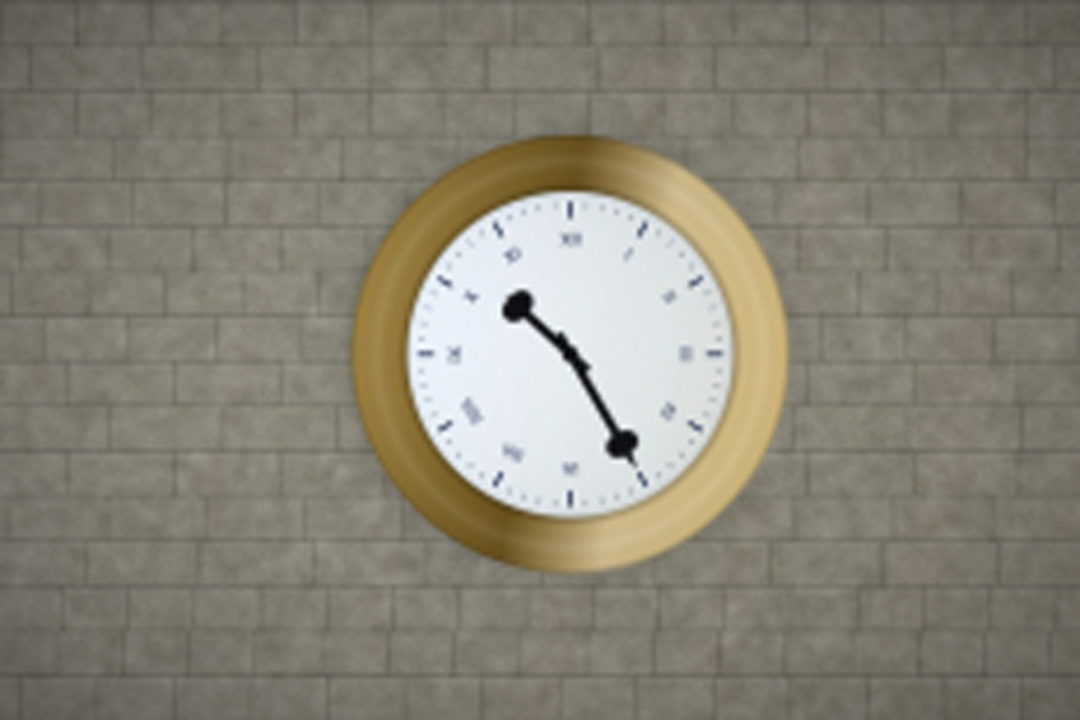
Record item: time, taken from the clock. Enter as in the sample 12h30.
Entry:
10h25
